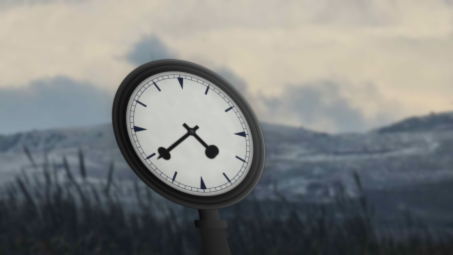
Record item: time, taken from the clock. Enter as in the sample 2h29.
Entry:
4h39
